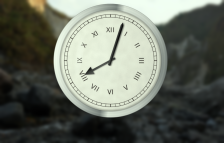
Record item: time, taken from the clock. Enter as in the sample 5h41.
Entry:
8h03
